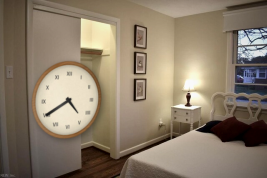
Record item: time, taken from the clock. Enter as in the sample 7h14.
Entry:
4h40
